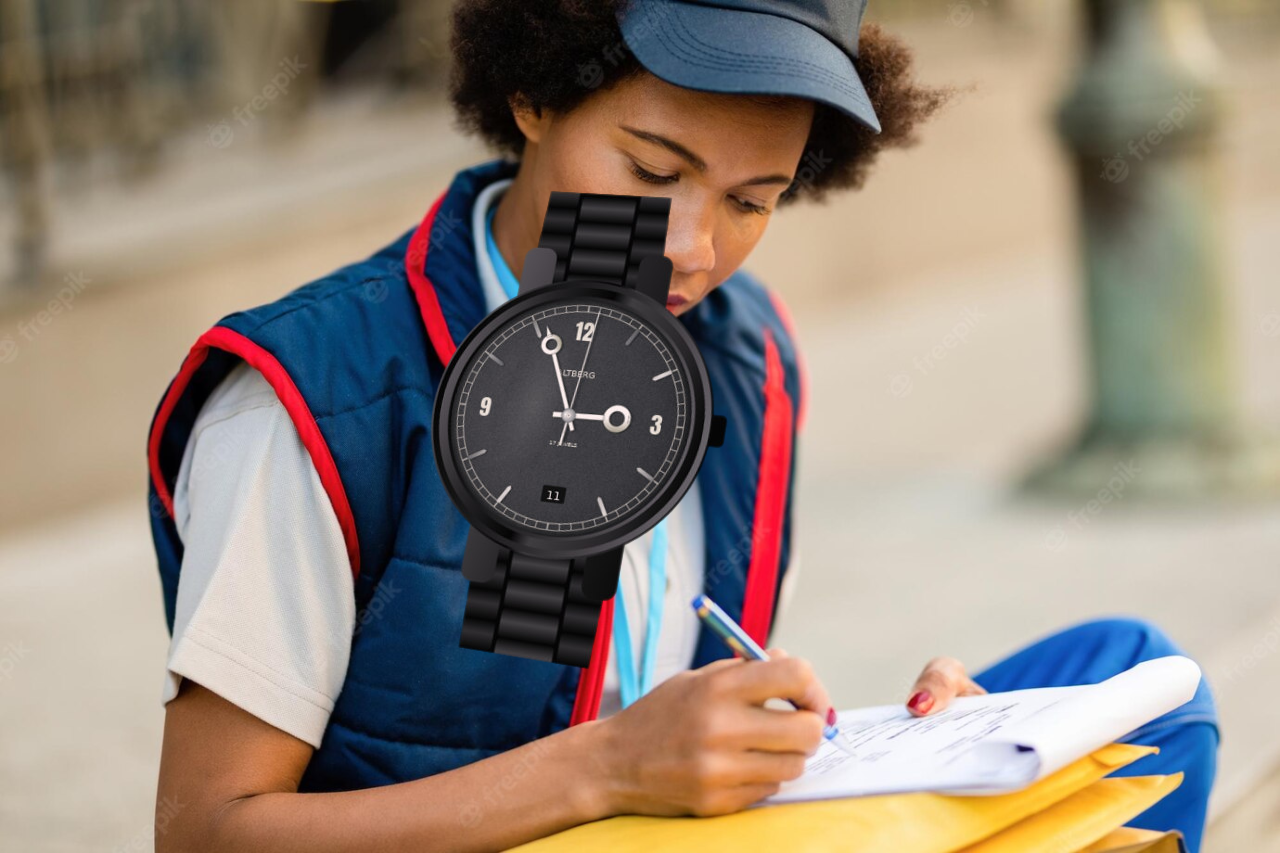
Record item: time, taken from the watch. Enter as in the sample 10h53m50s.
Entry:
2h56m01s
